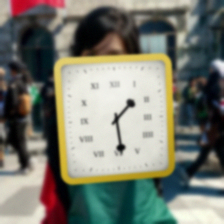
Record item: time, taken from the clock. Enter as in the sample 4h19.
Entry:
1h29
